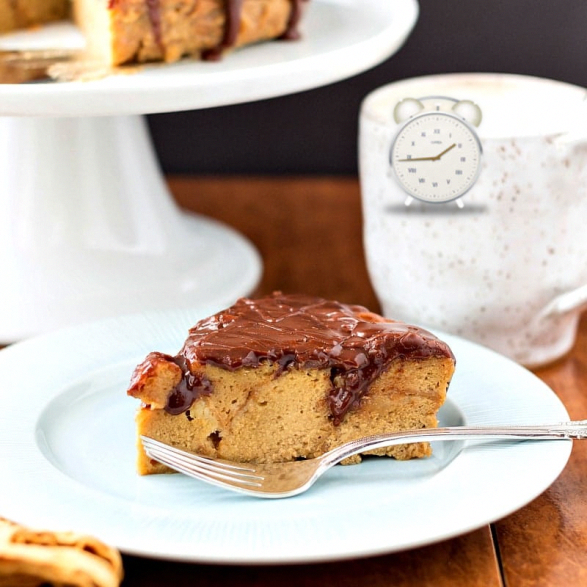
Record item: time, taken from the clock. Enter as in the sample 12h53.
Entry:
1h44
